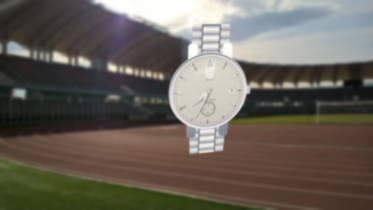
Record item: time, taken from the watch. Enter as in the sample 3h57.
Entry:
7h34
